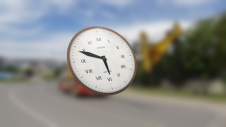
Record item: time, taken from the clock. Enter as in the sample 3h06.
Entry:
5h49
